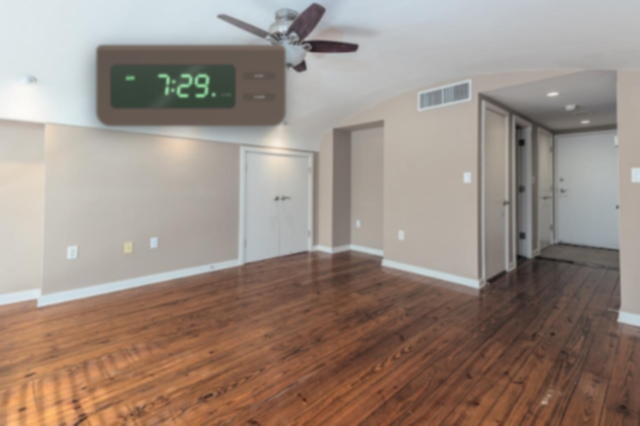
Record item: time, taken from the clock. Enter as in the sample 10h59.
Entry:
7h29
